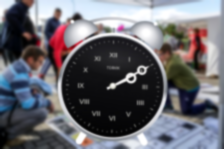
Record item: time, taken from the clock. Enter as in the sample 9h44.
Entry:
2h10
